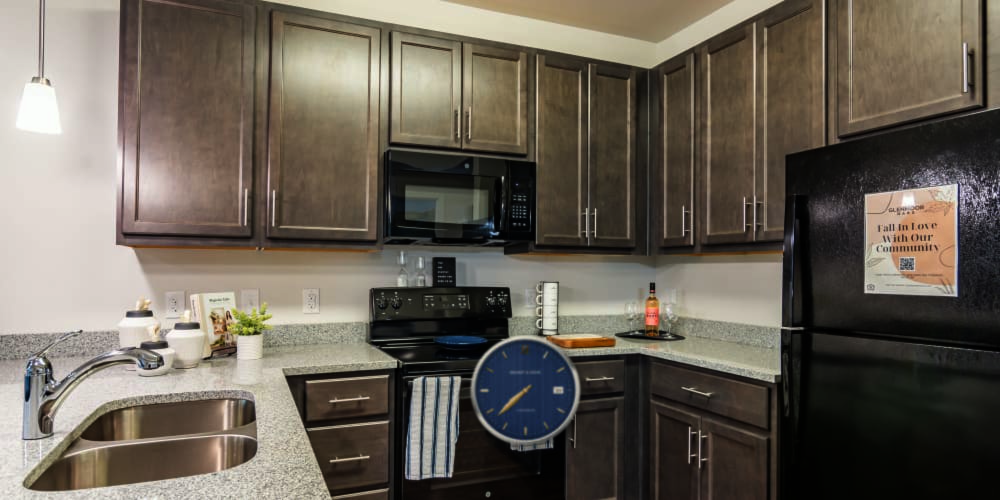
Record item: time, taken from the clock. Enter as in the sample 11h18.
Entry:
7h38
